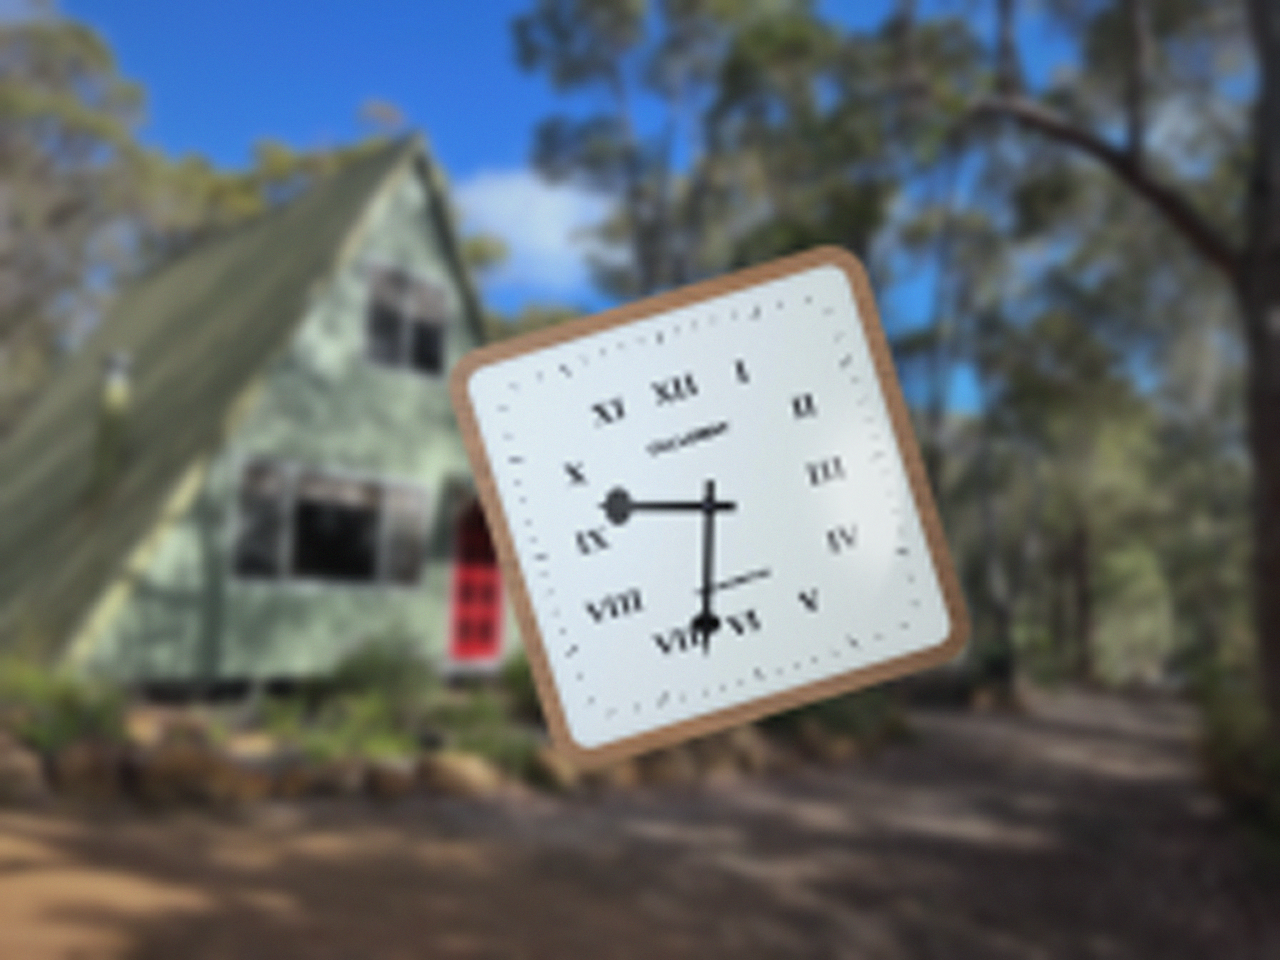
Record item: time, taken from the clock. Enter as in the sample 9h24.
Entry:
9h33
